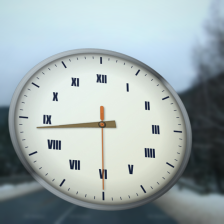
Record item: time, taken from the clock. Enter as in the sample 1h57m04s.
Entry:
8h43m30s
